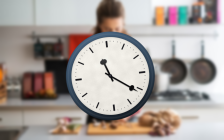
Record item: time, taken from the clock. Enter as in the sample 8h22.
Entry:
11h21
